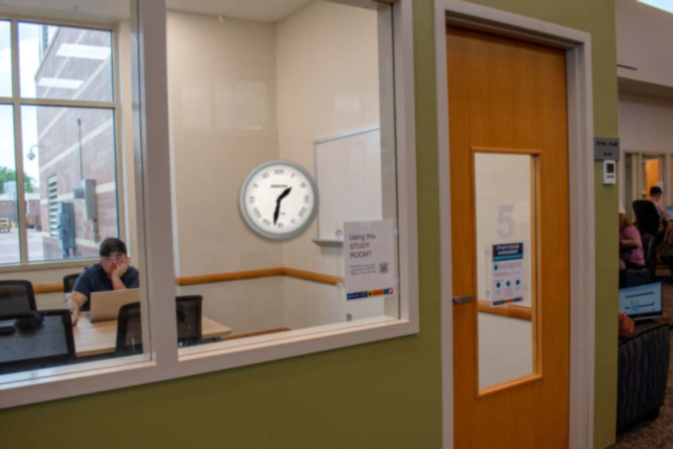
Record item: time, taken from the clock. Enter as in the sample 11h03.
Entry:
1h32
